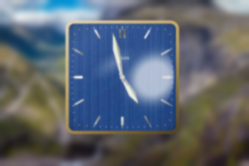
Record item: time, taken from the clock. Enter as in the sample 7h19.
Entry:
4h58
